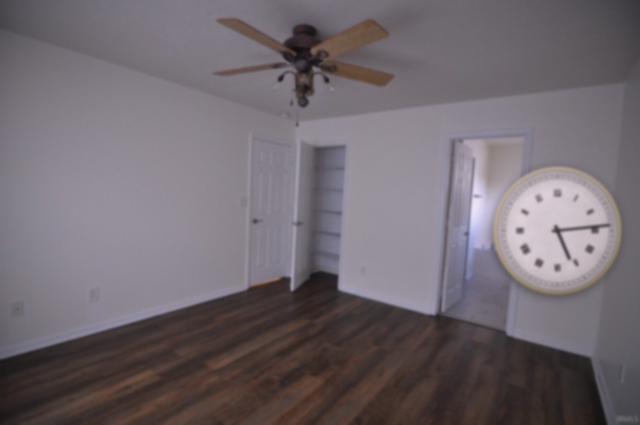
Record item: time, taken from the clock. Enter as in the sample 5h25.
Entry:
5h14
